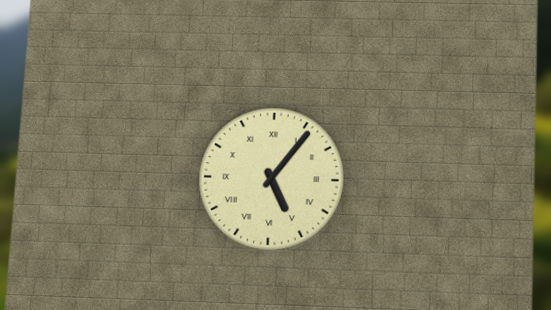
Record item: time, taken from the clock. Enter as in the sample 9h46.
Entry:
5h06
